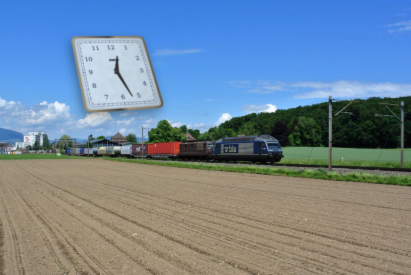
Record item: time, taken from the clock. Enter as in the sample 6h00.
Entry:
12h27
